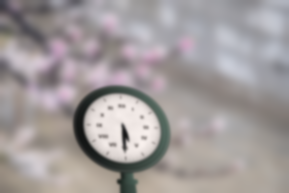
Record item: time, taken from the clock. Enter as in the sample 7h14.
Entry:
5h30
